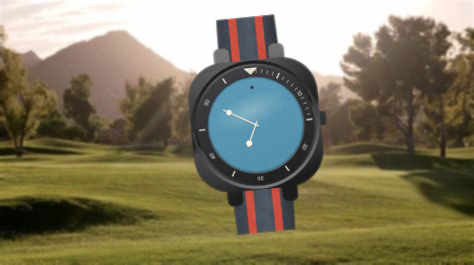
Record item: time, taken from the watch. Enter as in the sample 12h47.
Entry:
6h50
